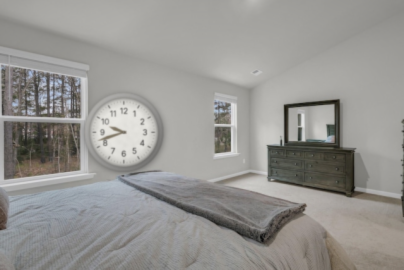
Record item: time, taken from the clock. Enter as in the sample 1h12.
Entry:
9h42
